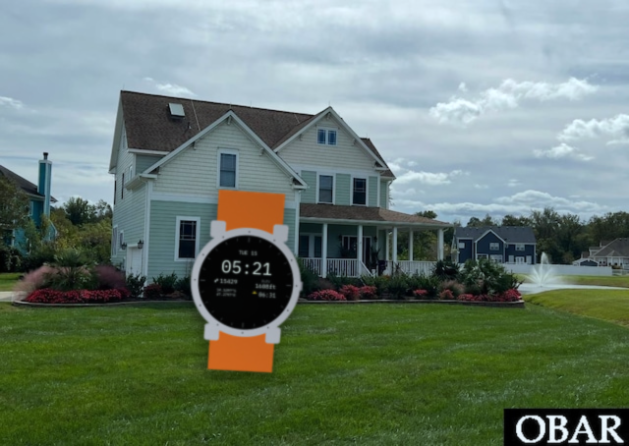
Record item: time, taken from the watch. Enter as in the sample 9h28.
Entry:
5h21
